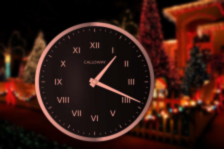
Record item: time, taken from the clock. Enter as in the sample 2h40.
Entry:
1h19
